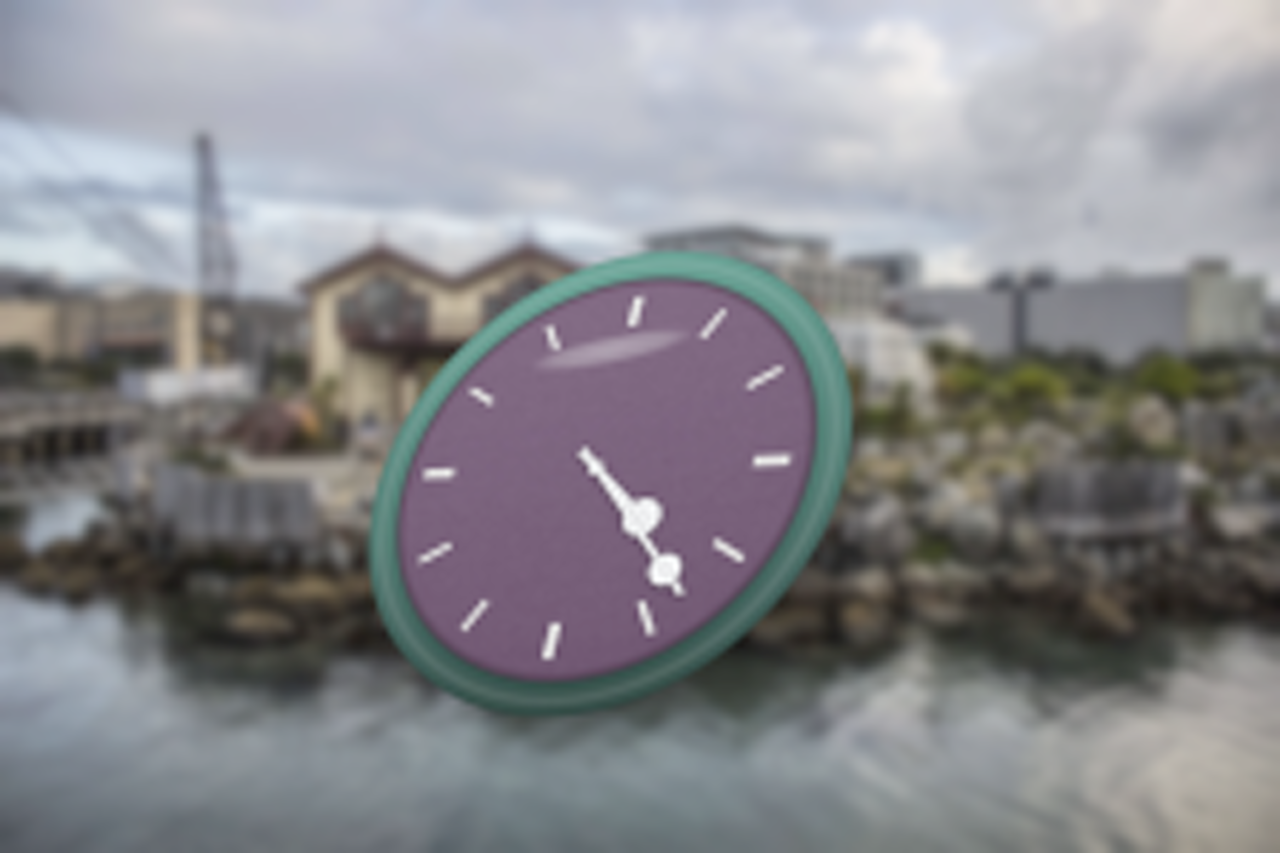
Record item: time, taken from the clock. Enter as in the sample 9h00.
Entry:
4h23
